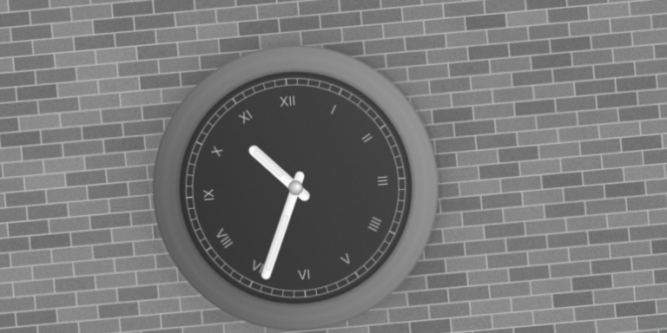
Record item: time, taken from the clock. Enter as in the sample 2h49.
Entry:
10h34
